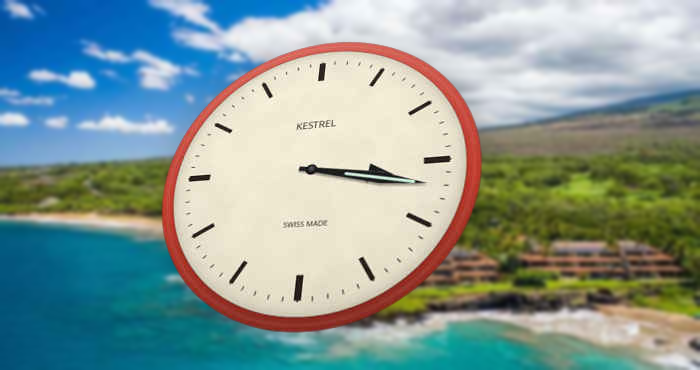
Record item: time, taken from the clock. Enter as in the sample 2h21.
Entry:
3h17
